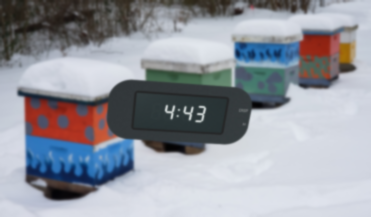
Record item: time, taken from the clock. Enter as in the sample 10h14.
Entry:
4h43
